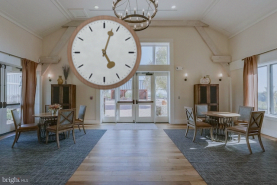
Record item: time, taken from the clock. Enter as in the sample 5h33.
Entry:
5h03
